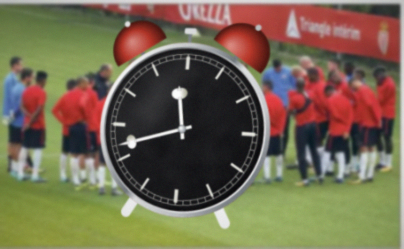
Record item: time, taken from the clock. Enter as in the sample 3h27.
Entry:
11h42
